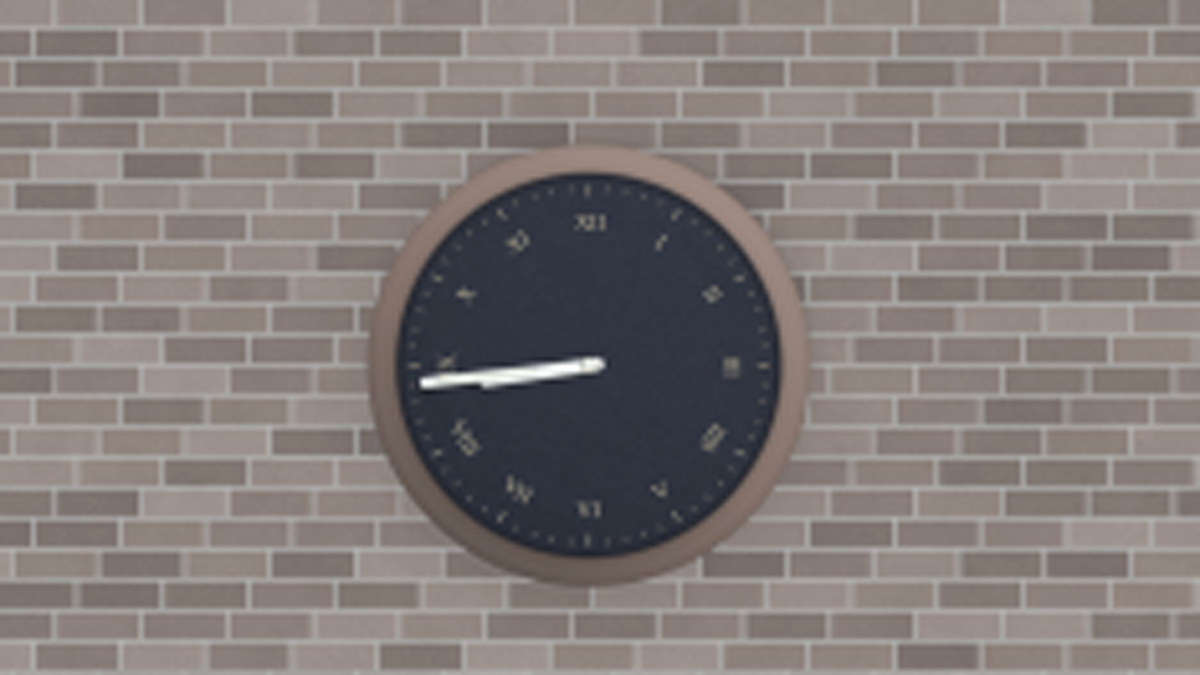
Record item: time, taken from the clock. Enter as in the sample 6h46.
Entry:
8h44
